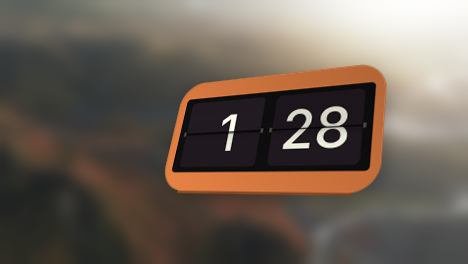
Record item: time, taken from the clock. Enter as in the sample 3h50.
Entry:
1h28
